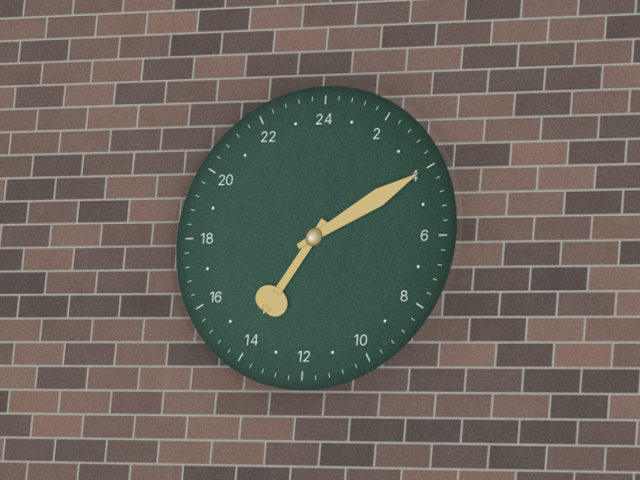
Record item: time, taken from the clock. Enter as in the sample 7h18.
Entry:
14h10
